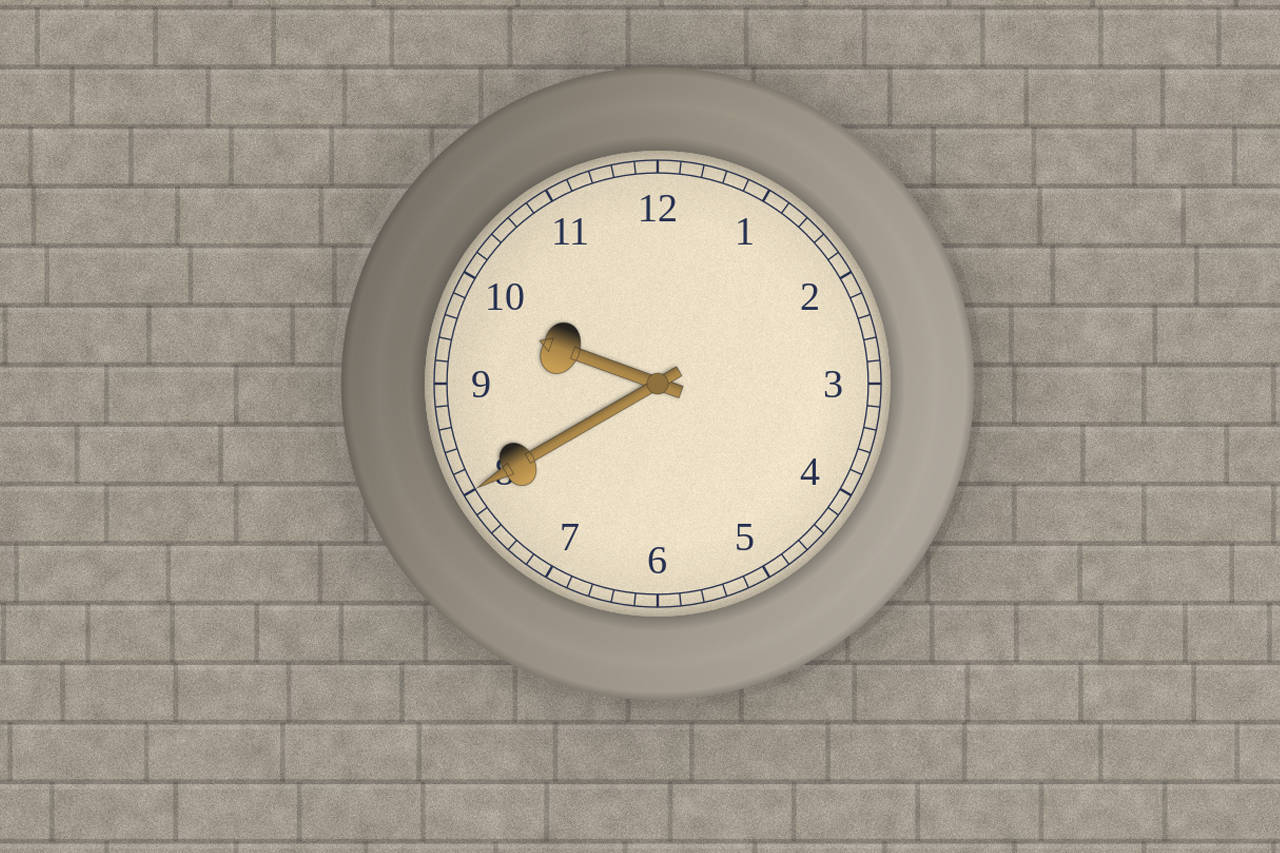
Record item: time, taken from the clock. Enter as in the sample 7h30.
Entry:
9h40
